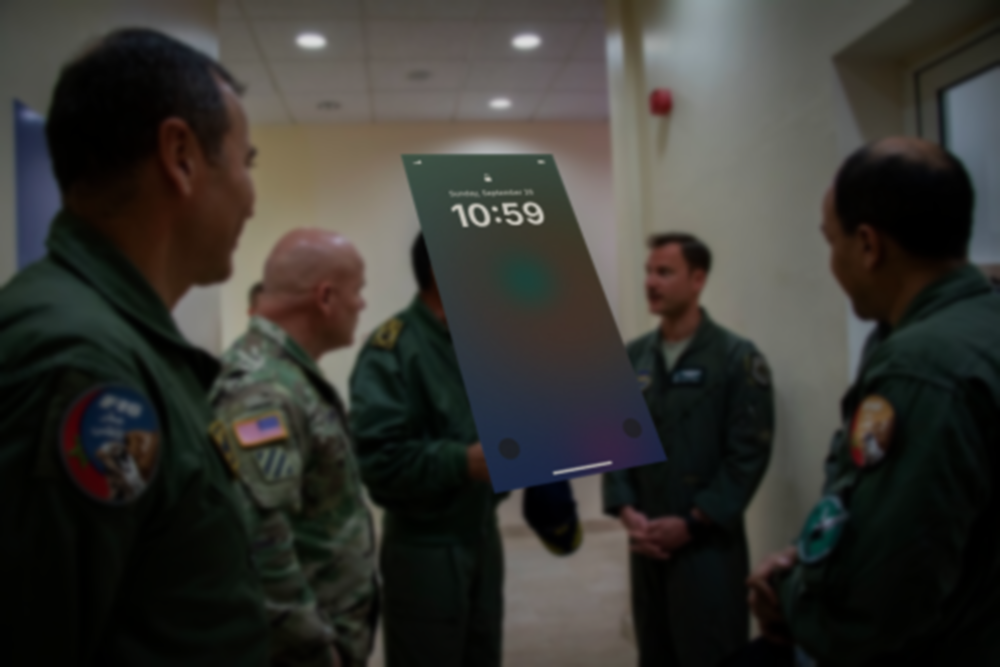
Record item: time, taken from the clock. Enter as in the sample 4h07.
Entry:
10h59
